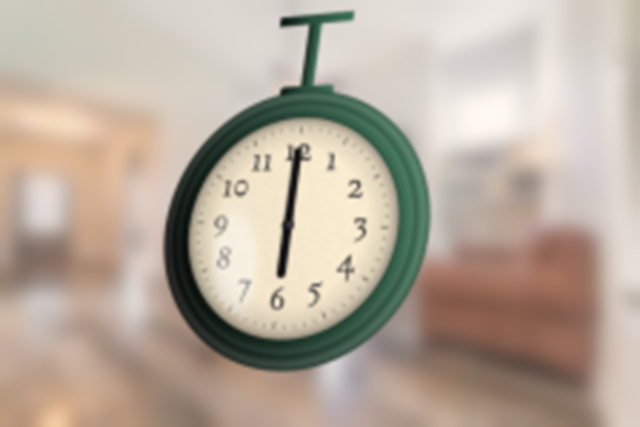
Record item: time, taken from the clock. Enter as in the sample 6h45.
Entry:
6h00
